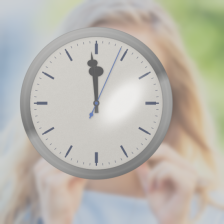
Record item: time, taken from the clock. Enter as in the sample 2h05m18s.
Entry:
11h59m04s
